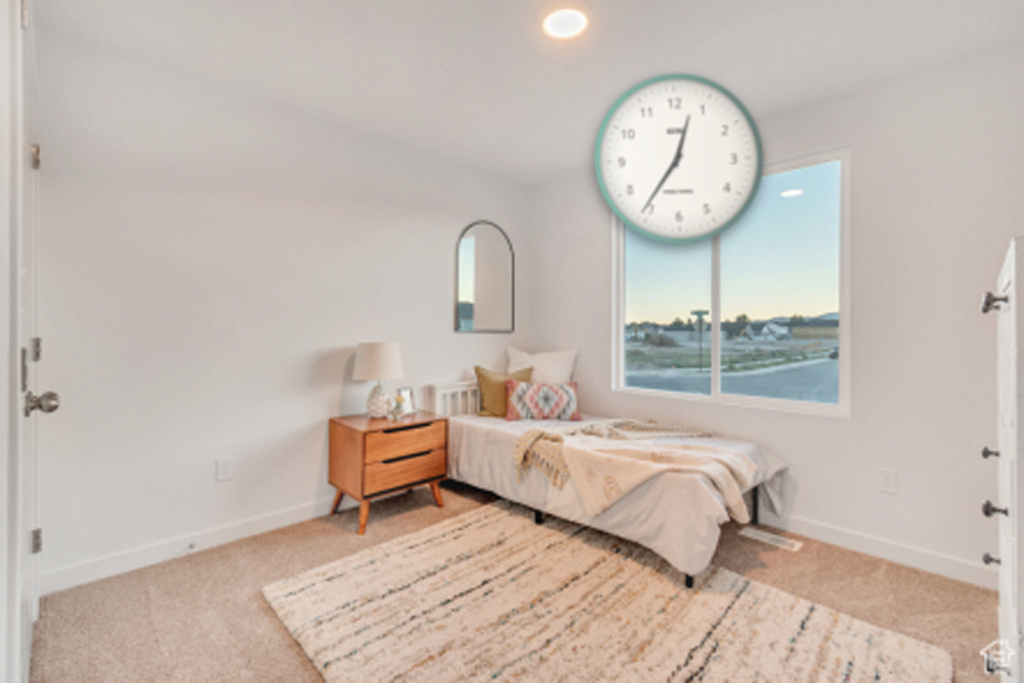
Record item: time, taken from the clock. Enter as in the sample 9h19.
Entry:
12h36
